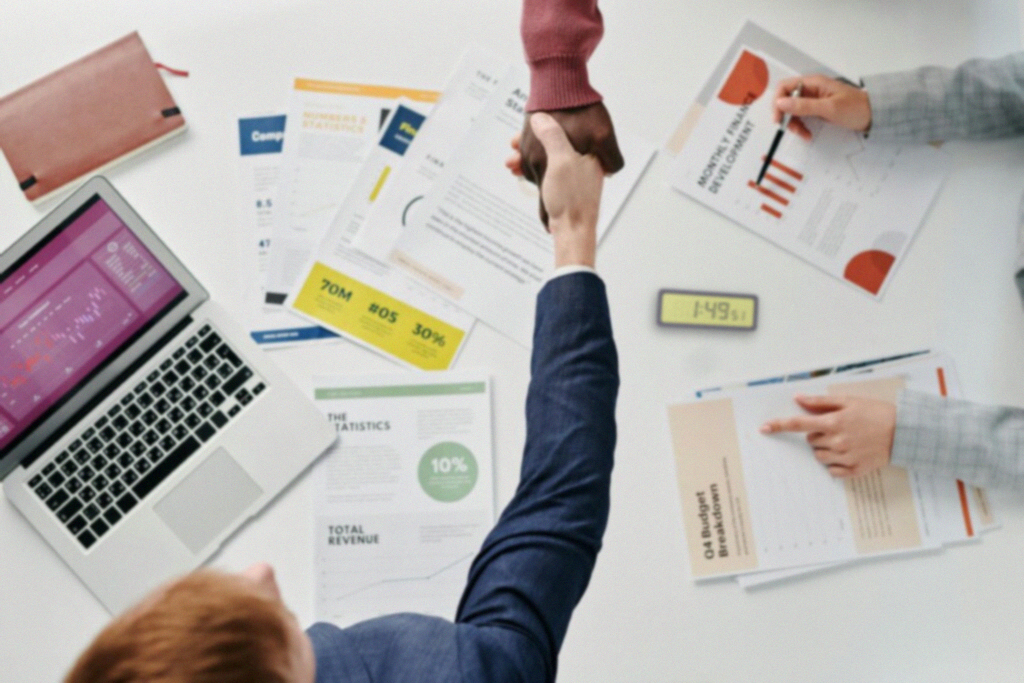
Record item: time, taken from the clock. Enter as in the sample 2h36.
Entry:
1h49
